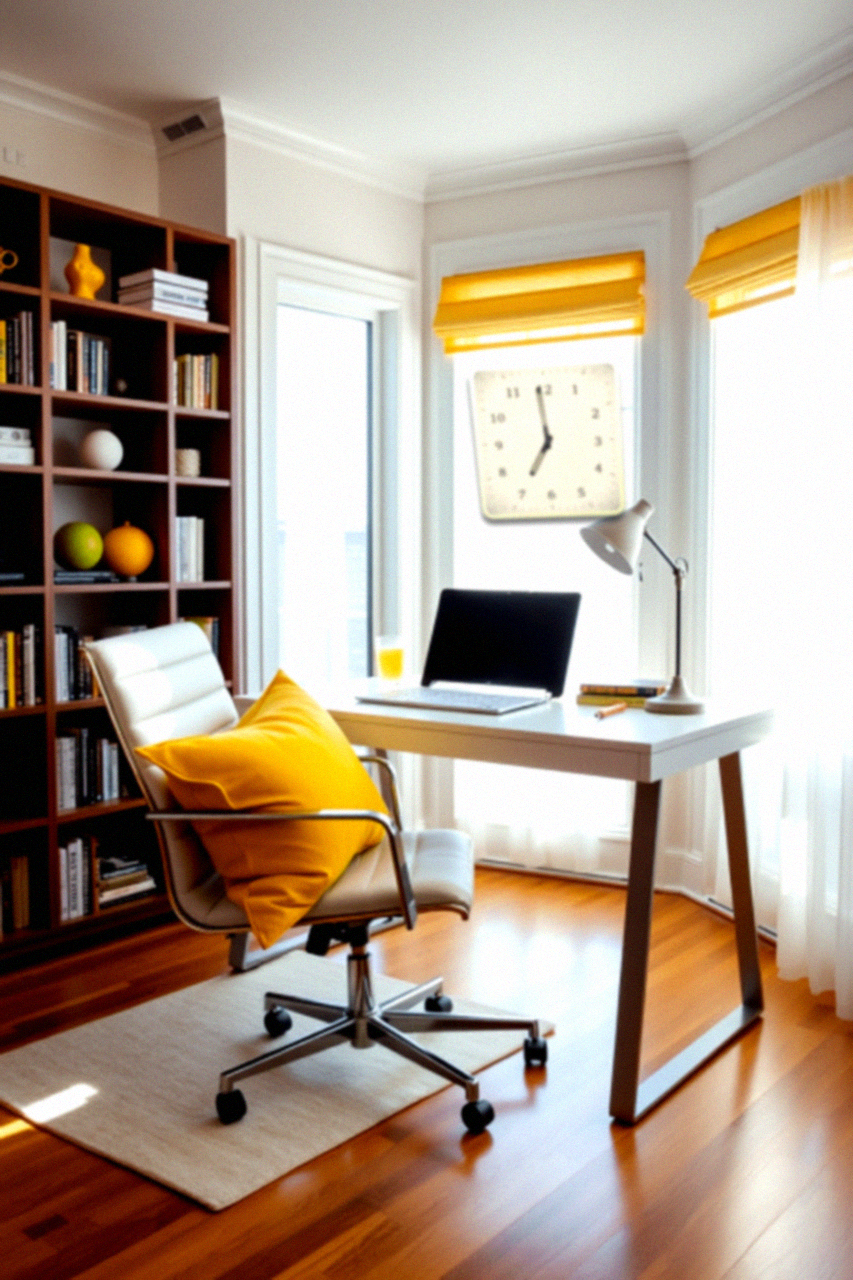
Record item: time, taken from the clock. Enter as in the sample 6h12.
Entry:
6h59
